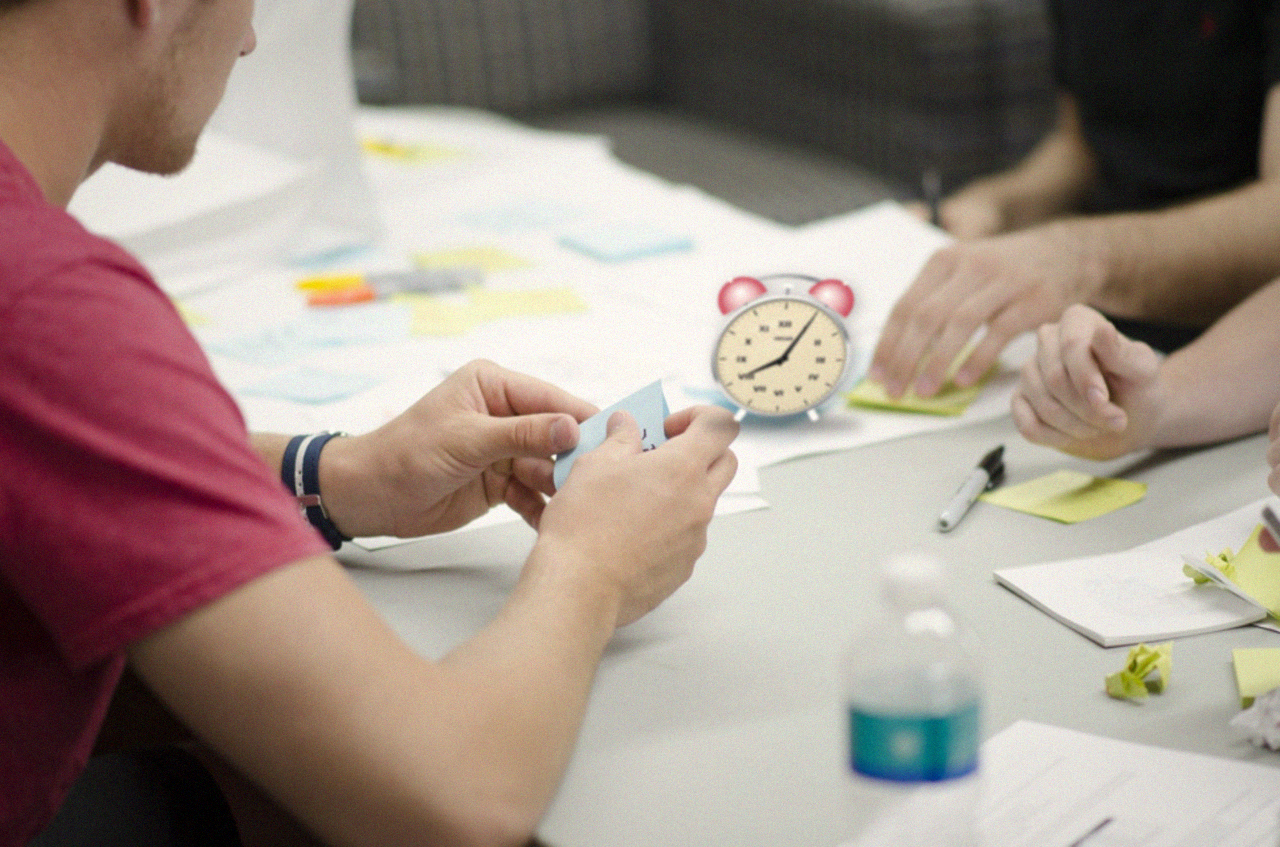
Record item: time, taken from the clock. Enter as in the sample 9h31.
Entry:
8h05
